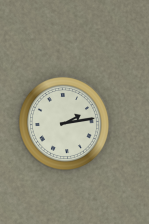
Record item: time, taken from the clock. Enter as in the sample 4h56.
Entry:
2h14
